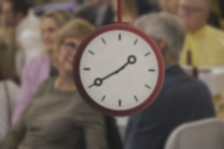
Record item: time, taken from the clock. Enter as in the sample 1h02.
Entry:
1h40
